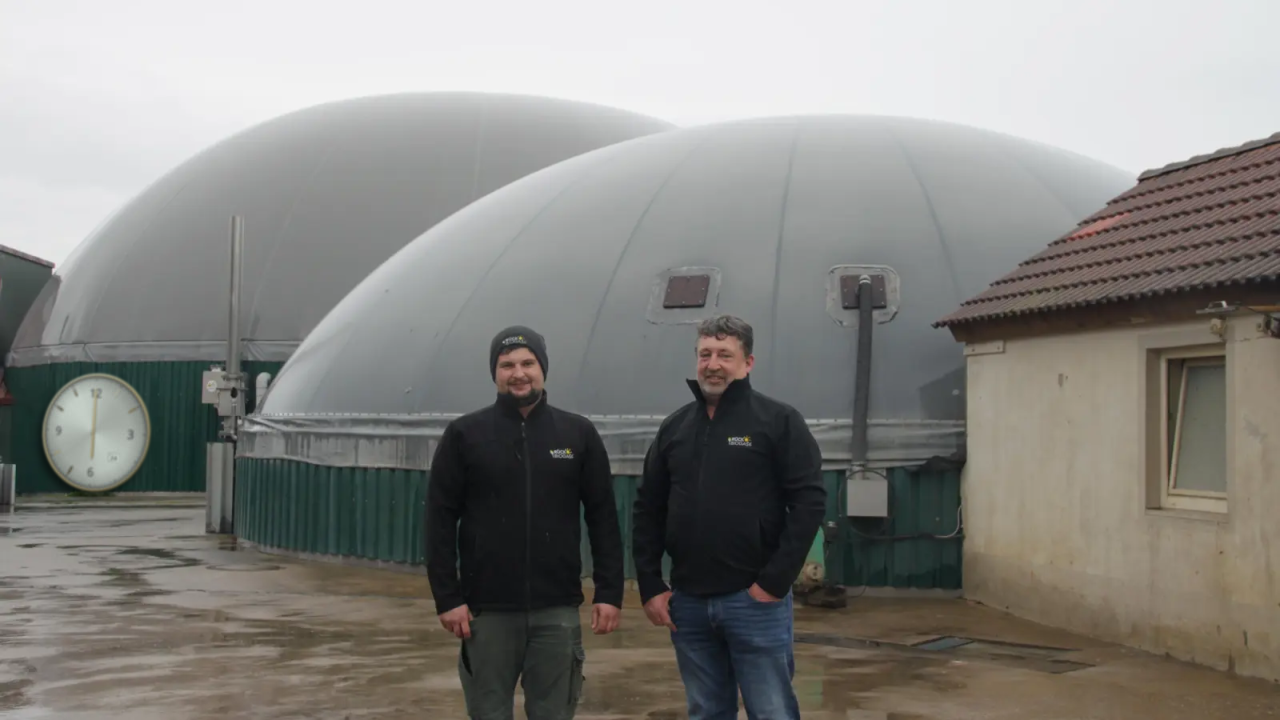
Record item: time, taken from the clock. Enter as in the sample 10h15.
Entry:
6h00
